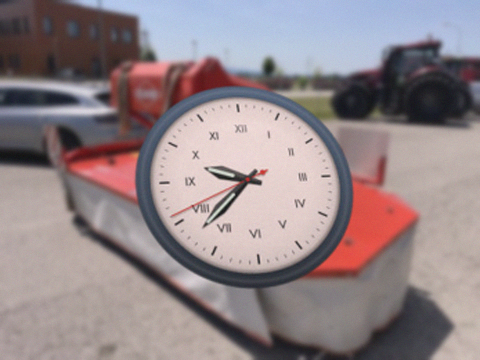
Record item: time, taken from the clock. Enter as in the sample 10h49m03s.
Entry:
9h37m41s
